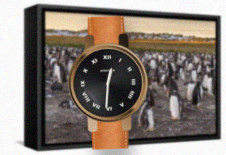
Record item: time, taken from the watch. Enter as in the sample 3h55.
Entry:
12h31
